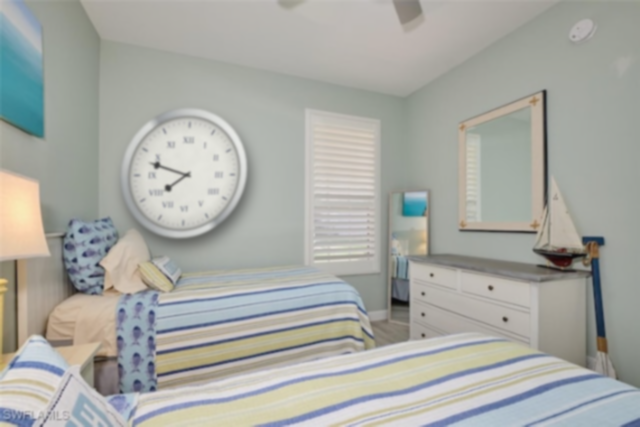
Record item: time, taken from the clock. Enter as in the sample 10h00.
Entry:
7h48
